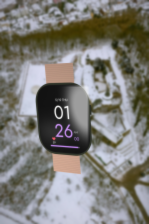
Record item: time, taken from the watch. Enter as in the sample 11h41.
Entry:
1h26
